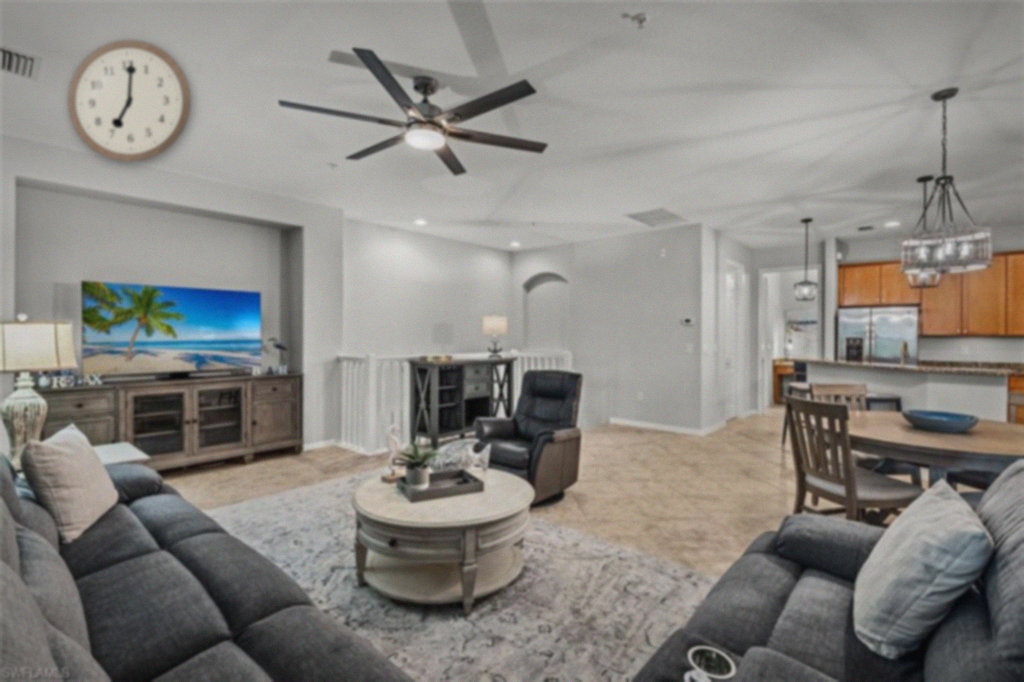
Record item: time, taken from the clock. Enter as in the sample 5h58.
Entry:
7h01
